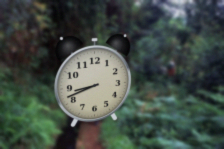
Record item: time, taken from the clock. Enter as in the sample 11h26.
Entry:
8h42
